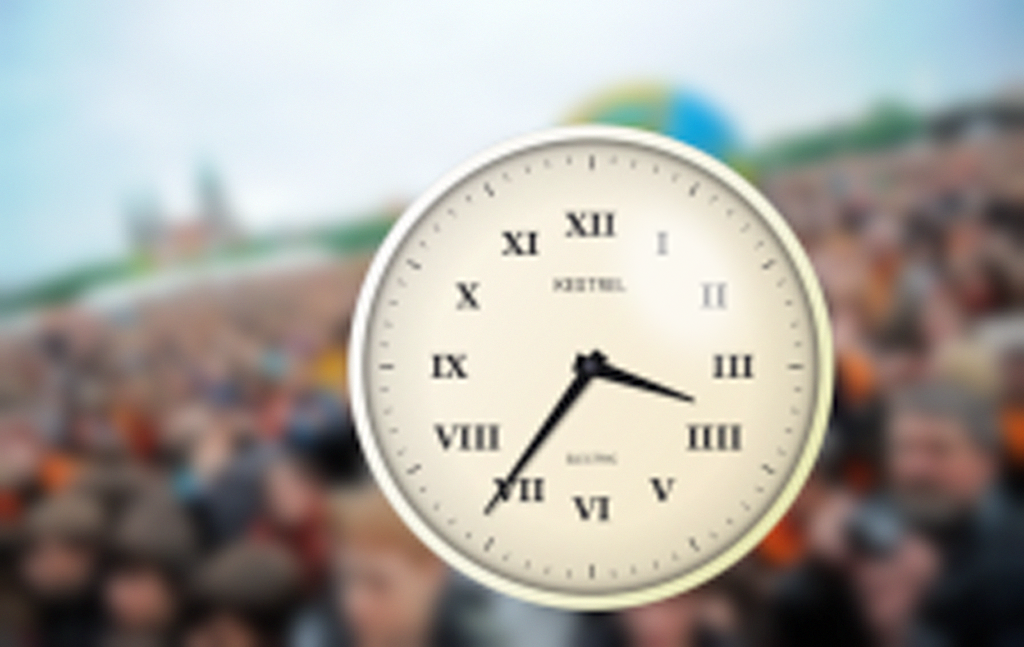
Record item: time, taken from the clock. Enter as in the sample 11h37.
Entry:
3h36
